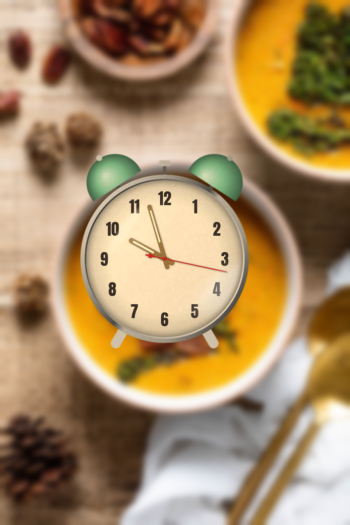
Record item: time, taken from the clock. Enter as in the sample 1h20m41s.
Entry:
9h57m17s
